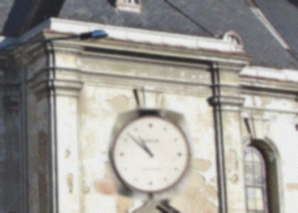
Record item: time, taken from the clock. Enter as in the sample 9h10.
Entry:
10h52
